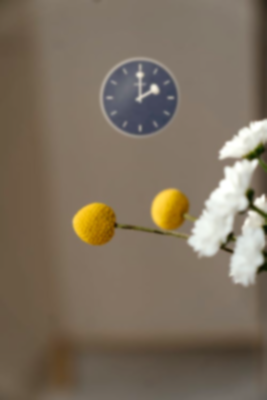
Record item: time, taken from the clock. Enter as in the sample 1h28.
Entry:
2h00
